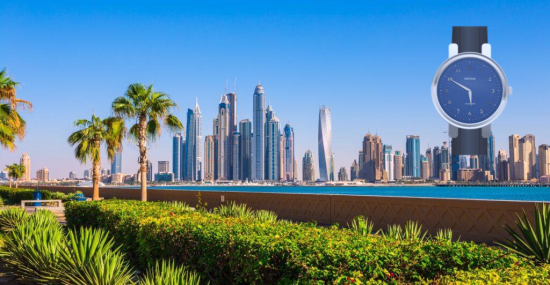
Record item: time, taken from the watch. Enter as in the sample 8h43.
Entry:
5h50
